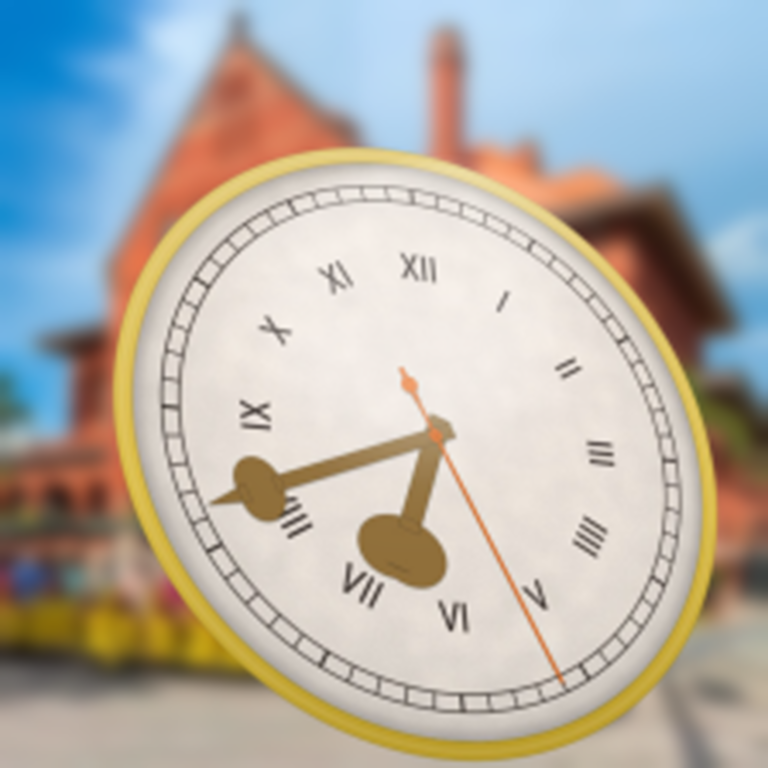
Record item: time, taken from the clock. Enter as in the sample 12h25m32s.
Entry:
6h41m26s
